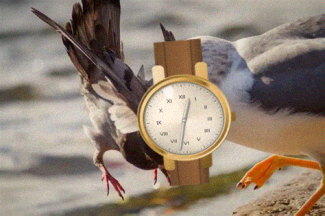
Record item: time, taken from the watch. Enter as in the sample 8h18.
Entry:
12h32
